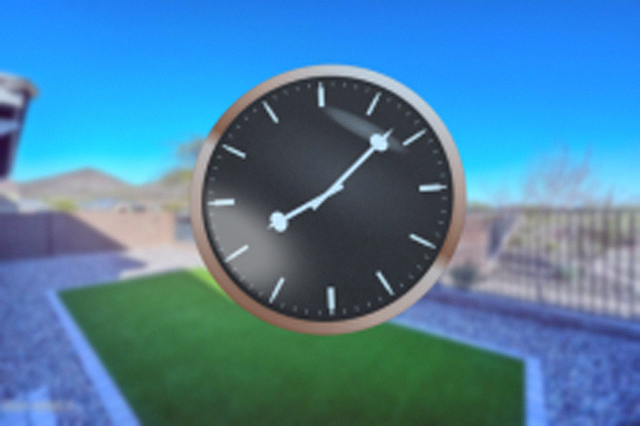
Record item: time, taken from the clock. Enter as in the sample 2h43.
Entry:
8h08
